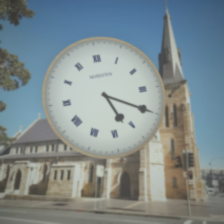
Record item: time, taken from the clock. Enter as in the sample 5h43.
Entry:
5h20
